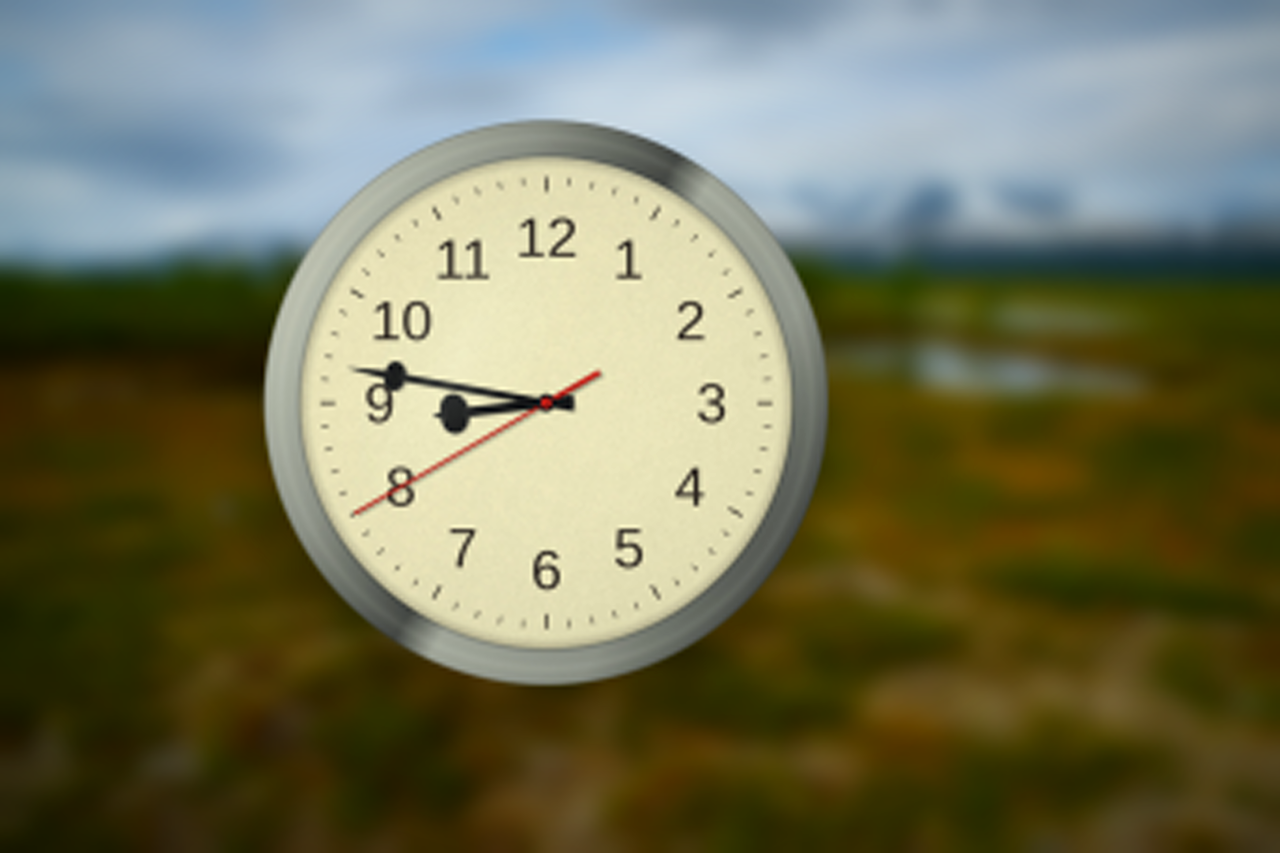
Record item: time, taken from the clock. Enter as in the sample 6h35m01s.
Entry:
8h46m40s
